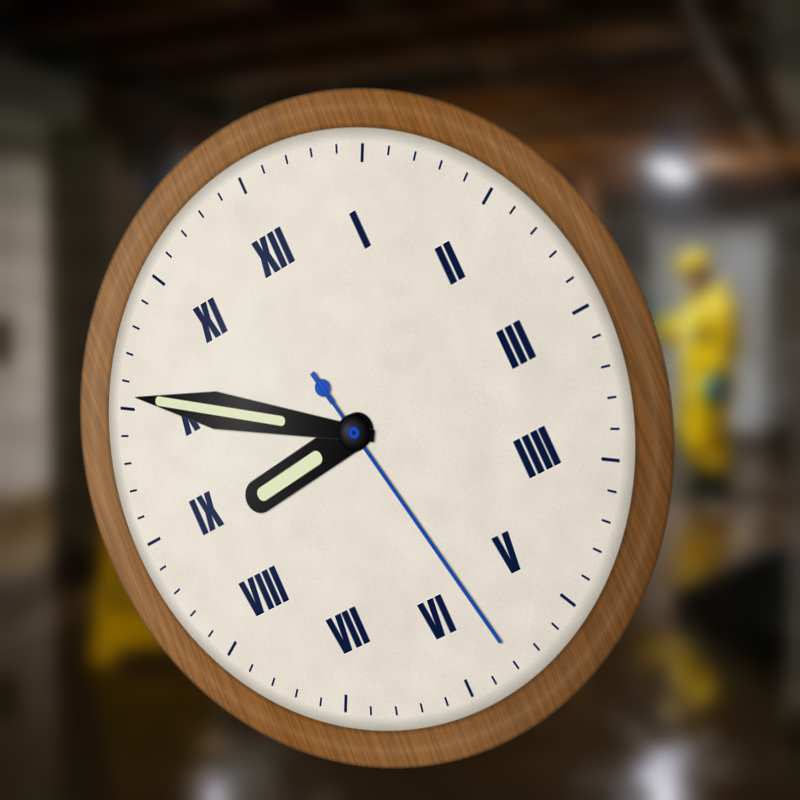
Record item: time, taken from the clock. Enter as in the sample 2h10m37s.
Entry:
8h50m28s
